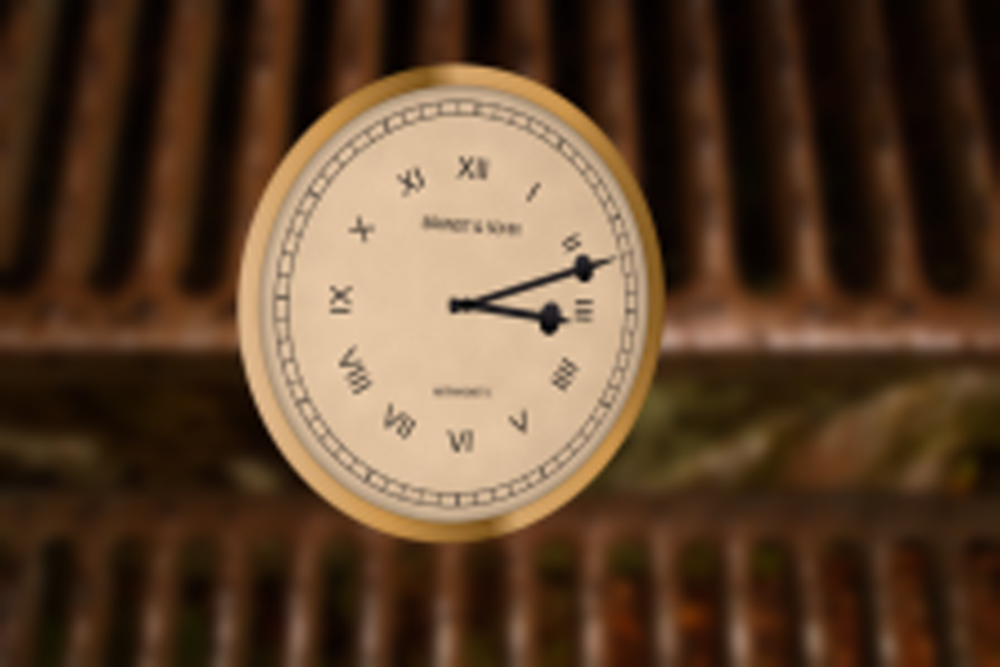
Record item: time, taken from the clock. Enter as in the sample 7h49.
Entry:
3h12
